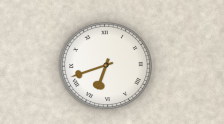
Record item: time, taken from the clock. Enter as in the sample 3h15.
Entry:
6h42
